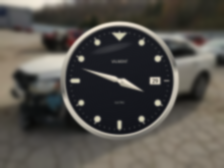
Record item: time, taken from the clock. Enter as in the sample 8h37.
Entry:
3h48
